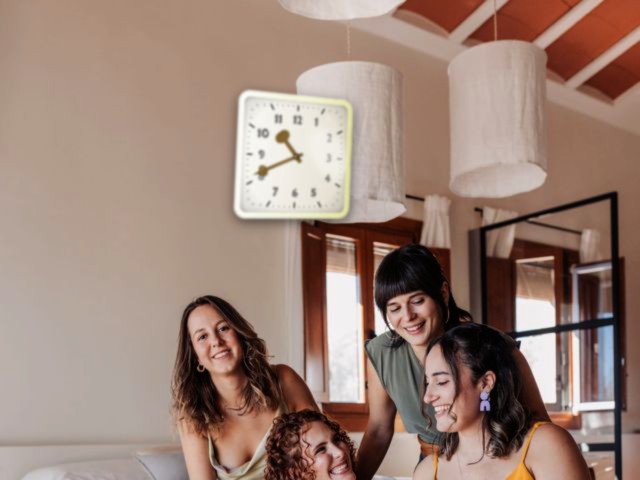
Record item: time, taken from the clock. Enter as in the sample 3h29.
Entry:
10h41
